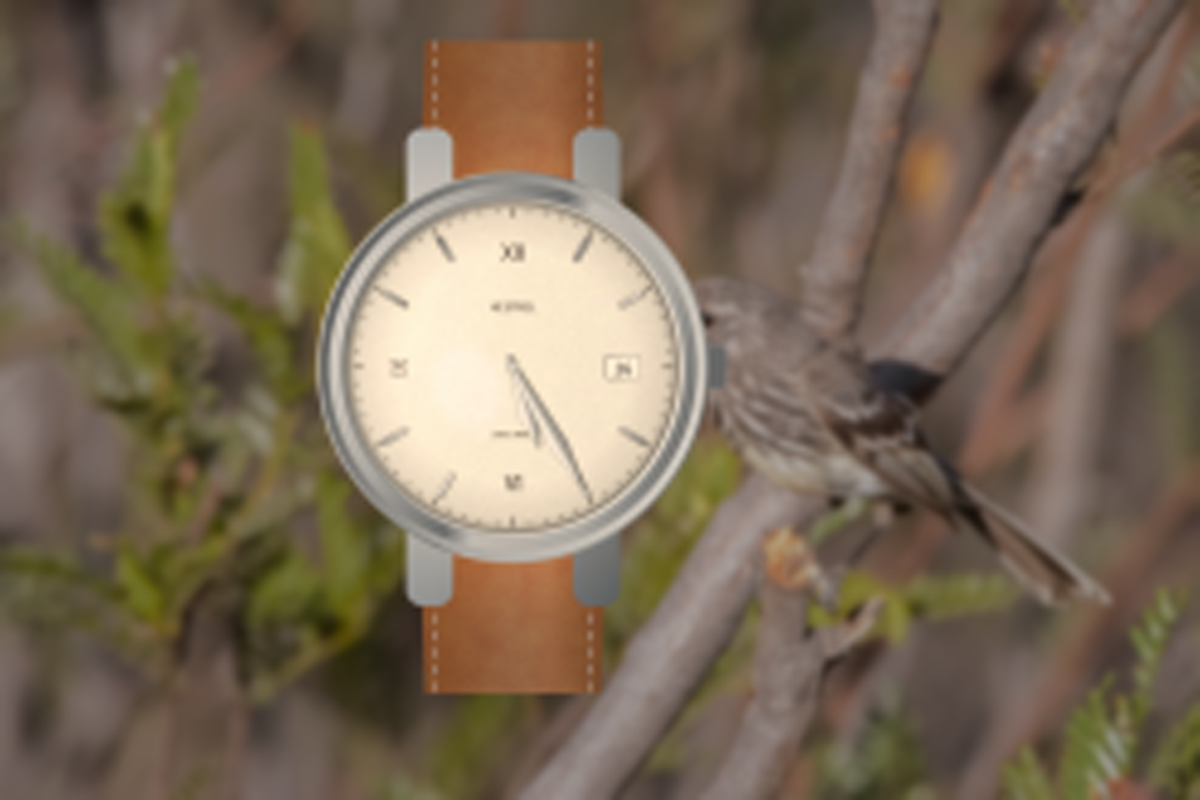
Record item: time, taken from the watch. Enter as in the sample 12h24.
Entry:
5h25
